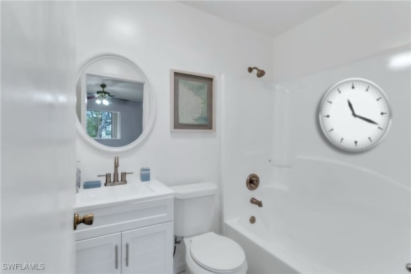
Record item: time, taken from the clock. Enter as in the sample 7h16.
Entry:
11h19
